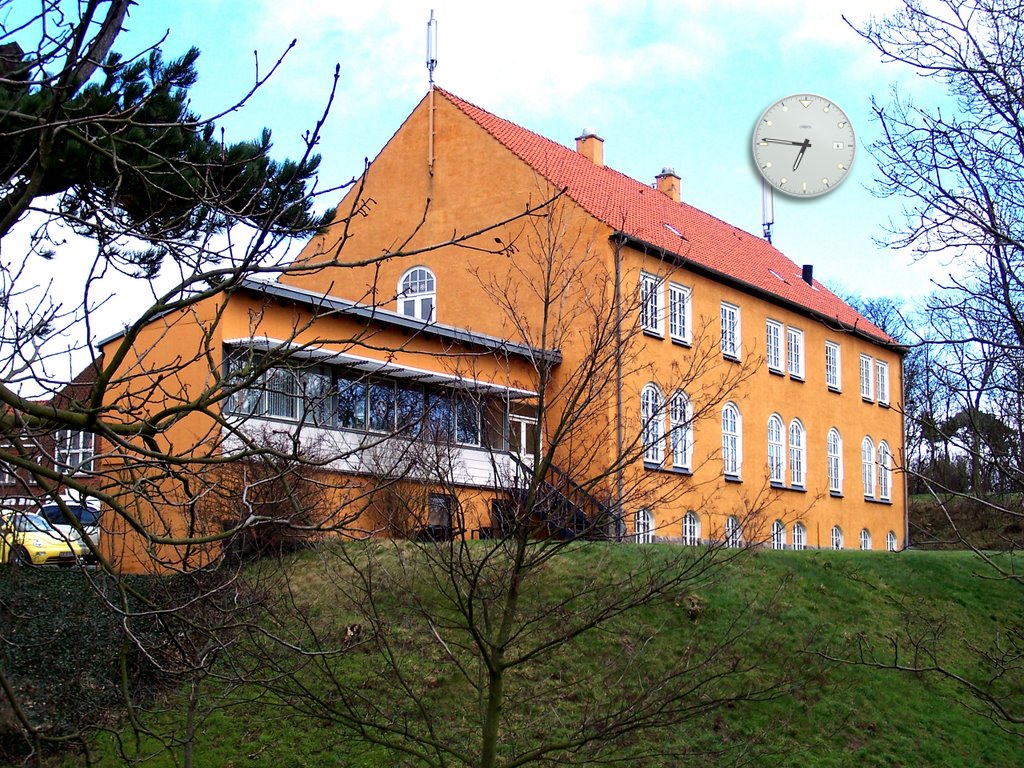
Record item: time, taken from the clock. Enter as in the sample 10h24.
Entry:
6h46
